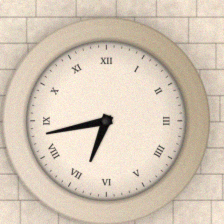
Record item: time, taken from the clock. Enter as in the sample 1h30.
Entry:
6h43
